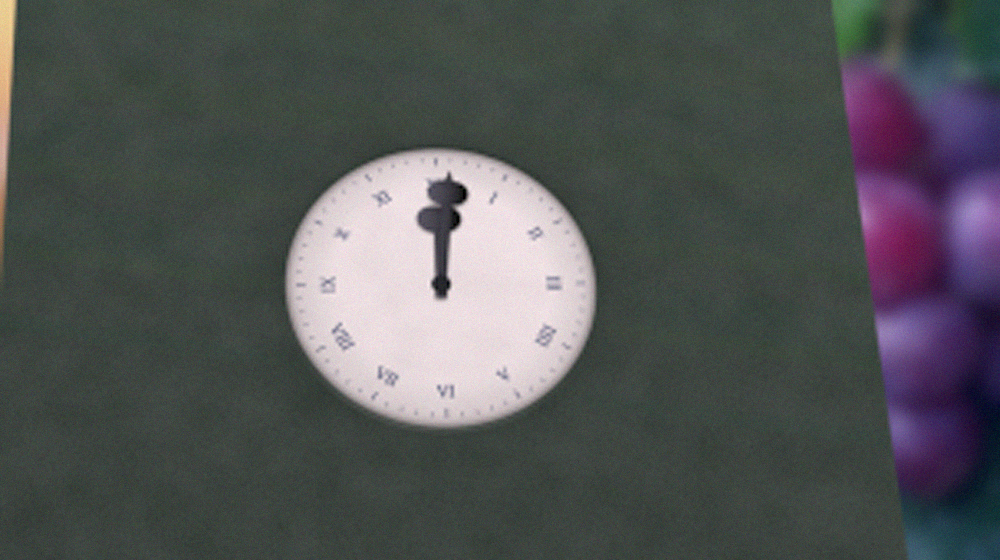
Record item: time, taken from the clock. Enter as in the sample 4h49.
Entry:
12h01
